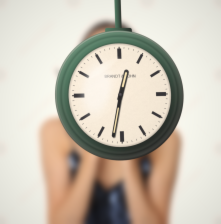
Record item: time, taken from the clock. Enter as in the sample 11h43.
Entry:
12h32
